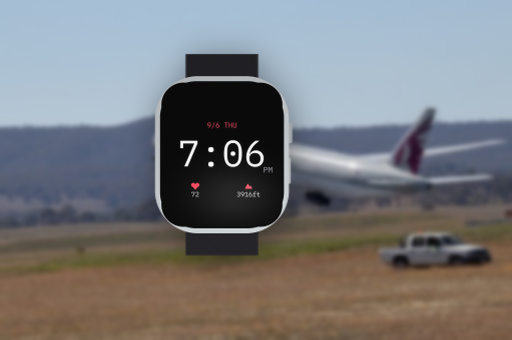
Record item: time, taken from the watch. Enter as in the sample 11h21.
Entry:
7h06
